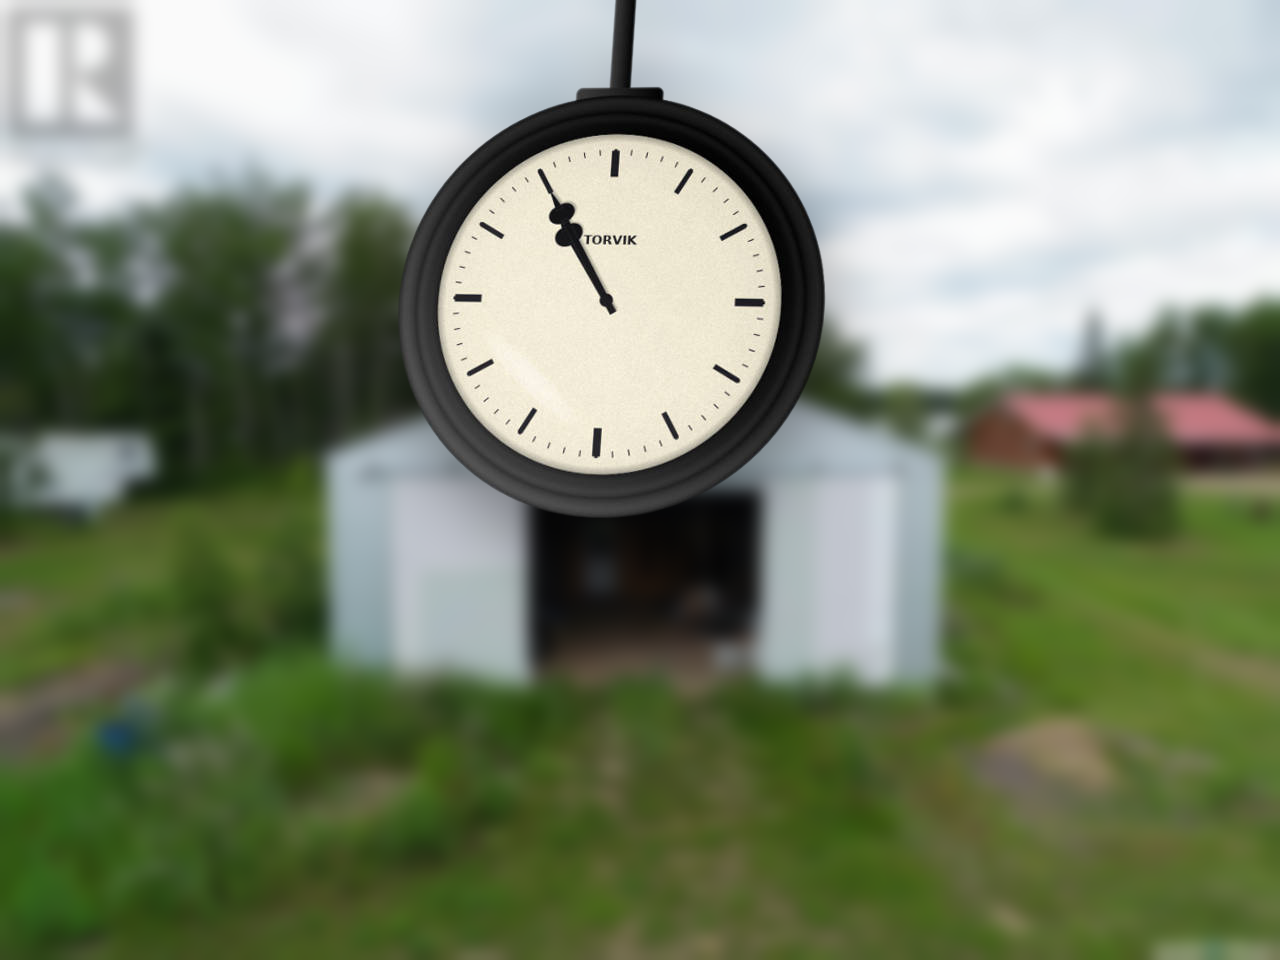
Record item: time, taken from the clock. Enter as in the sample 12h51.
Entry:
10h55
